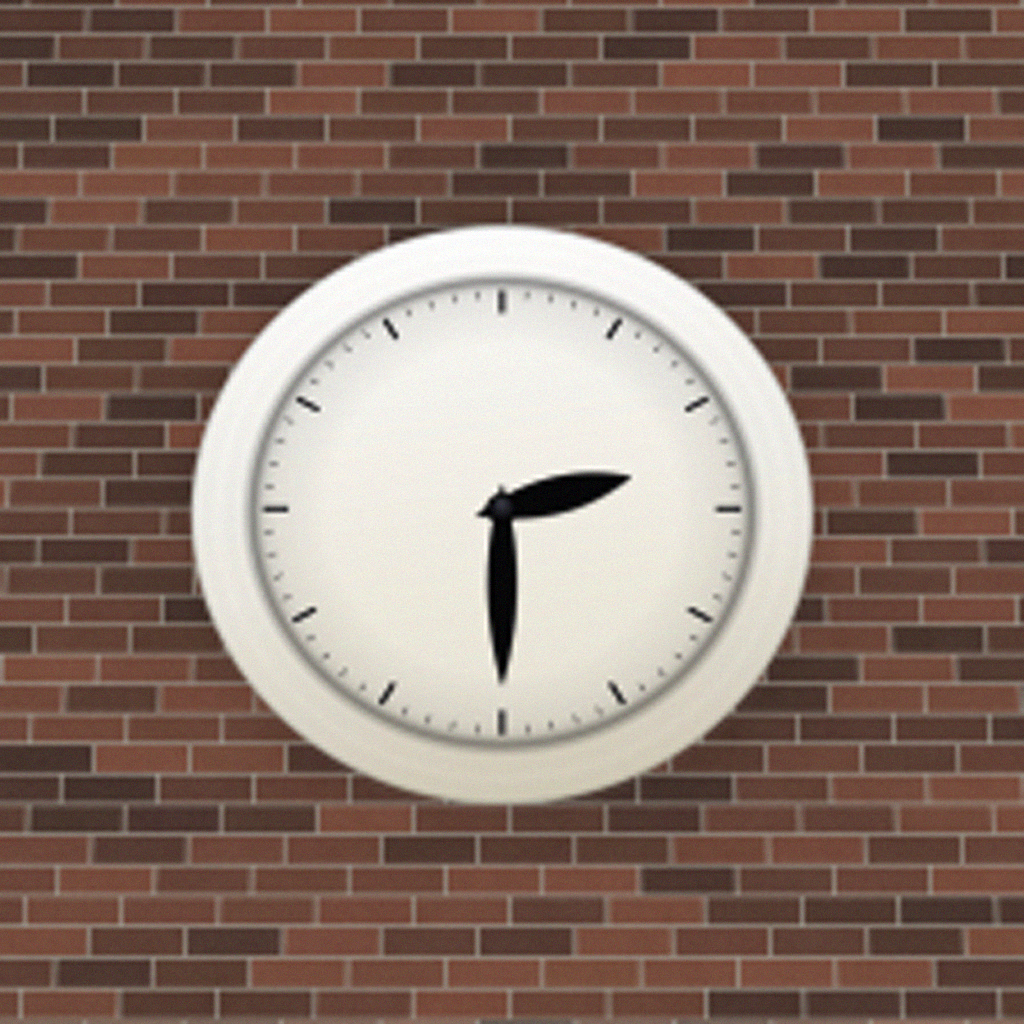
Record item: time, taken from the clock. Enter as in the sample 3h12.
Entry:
2h30
